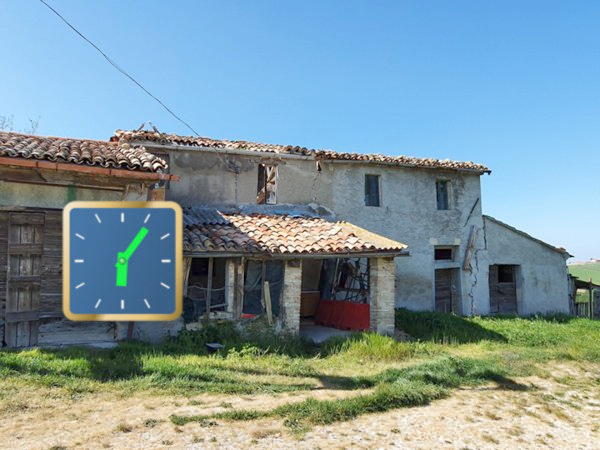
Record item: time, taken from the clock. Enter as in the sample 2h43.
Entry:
6h06
